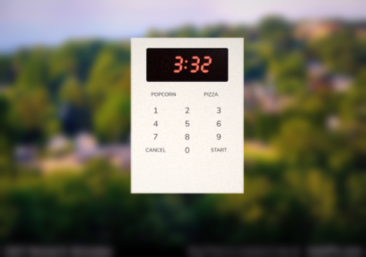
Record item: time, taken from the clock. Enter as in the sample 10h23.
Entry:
3h32
